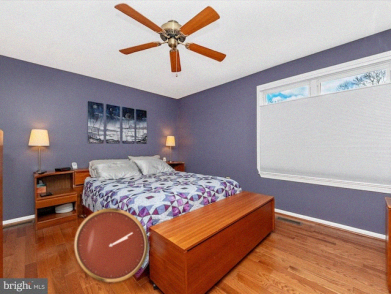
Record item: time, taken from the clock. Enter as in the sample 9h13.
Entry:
2h10
